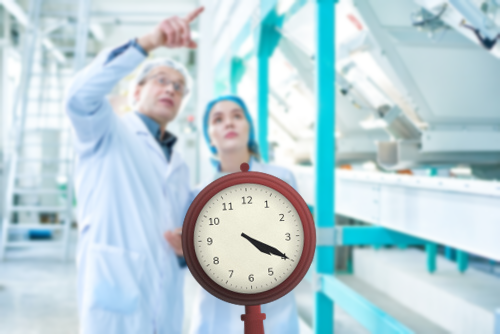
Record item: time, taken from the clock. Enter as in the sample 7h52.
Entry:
4h20
